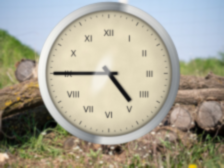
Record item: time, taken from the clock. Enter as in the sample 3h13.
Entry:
4h45
